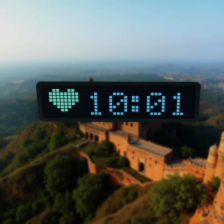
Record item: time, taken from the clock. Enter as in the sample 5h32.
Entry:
10h01
